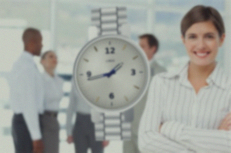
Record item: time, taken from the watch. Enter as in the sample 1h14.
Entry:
1h43
